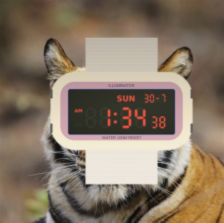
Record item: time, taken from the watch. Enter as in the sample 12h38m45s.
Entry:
1h34m38s
